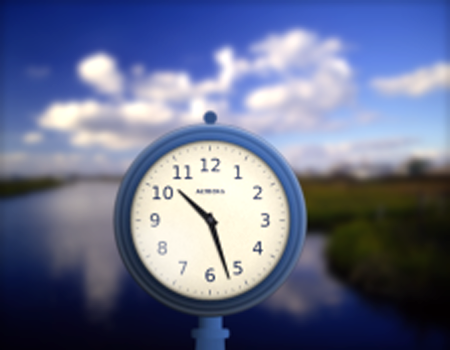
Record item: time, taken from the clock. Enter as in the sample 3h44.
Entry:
10h27
